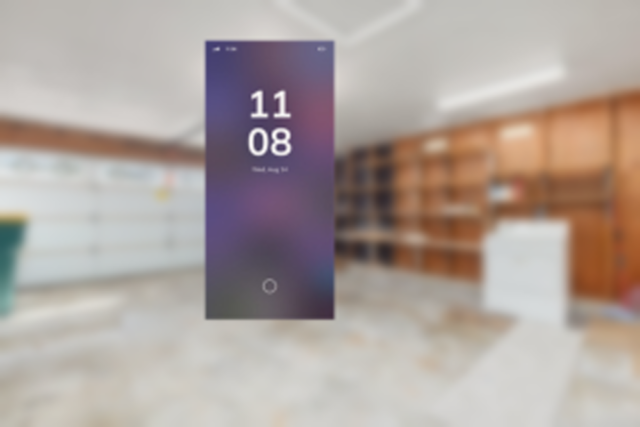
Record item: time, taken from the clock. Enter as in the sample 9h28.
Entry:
11h08
